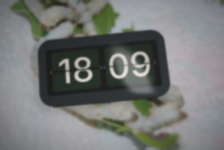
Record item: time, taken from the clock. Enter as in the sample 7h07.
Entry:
18h09
